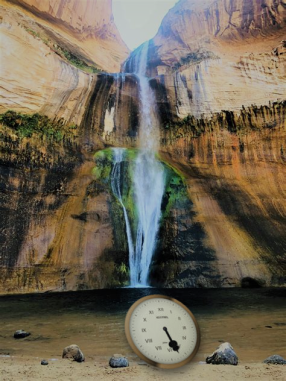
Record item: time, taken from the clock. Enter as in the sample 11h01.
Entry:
5h27
